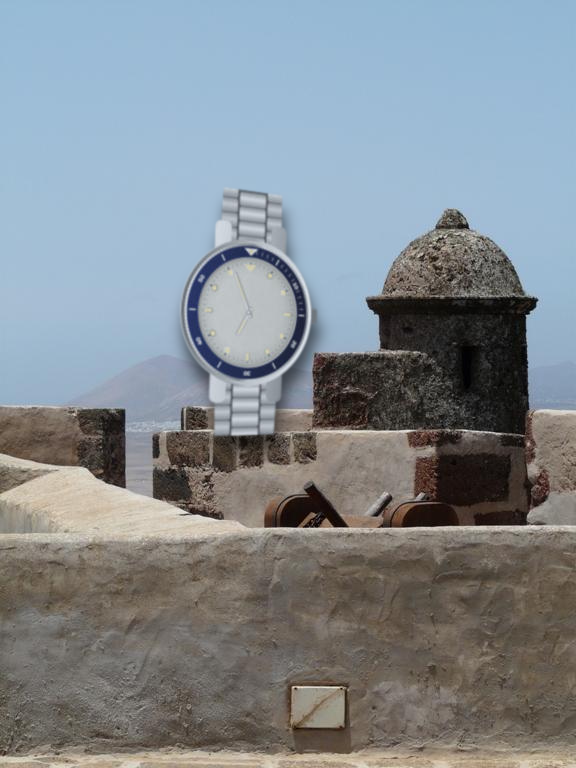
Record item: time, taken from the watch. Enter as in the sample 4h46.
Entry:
6h56
